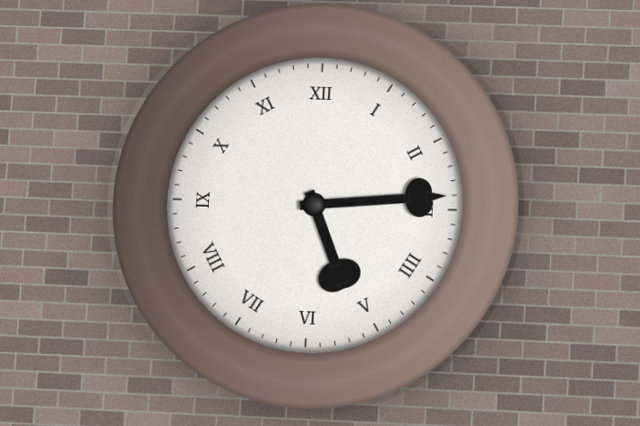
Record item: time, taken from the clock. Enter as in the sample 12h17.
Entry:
5h14
